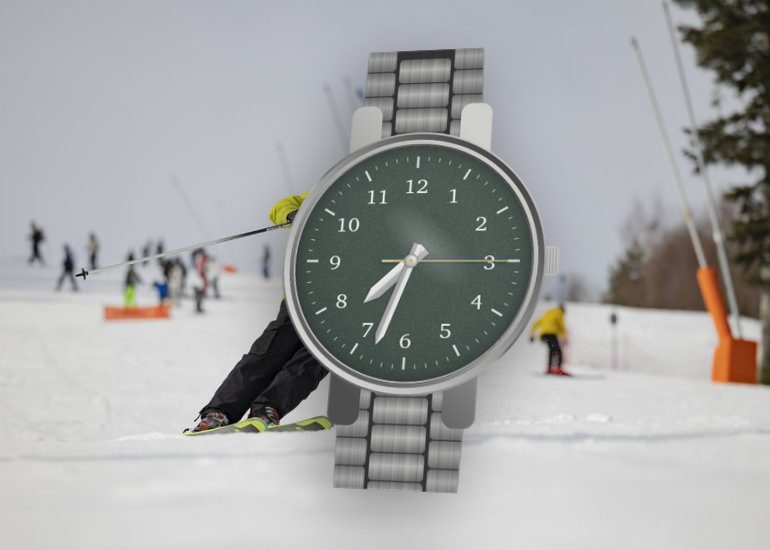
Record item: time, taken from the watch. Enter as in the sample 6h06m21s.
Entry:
7h33m15s
